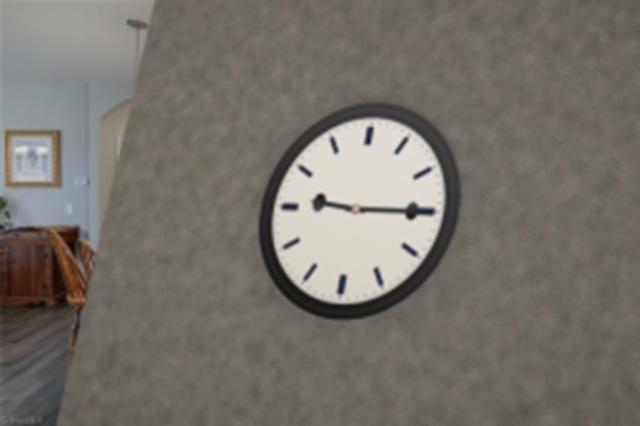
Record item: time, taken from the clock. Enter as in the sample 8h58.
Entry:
9h15
